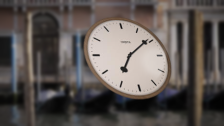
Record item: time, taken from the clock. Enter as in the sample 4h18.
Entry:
7h09
